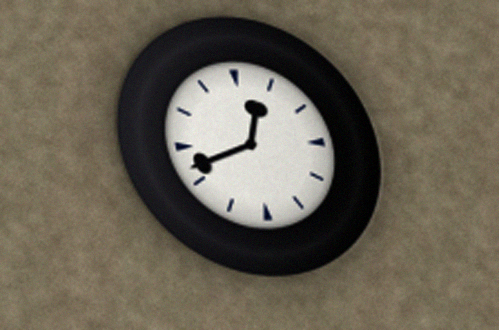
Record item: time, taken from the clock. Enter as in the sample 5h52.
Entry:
12h42
